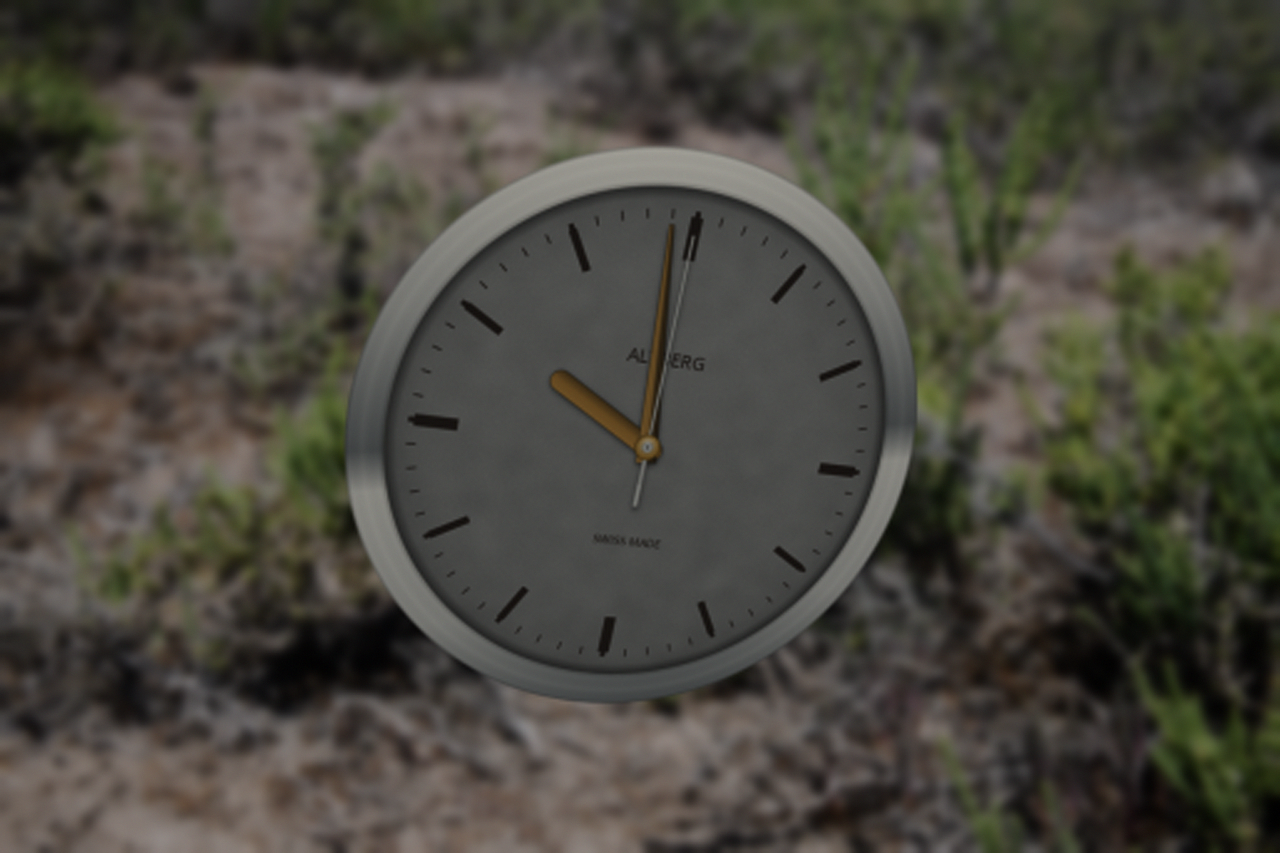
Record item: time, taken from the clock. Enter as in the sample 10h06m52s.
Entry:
9h59m00s
